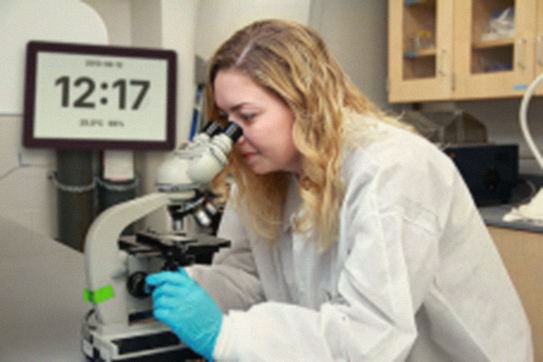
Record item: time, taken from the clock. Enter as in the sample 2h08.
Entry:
12h17
